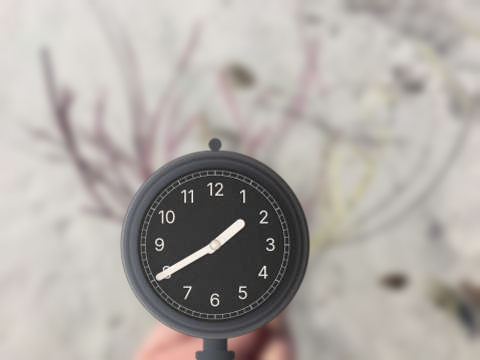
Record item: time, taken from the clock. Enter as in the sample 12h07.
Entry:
1h40
